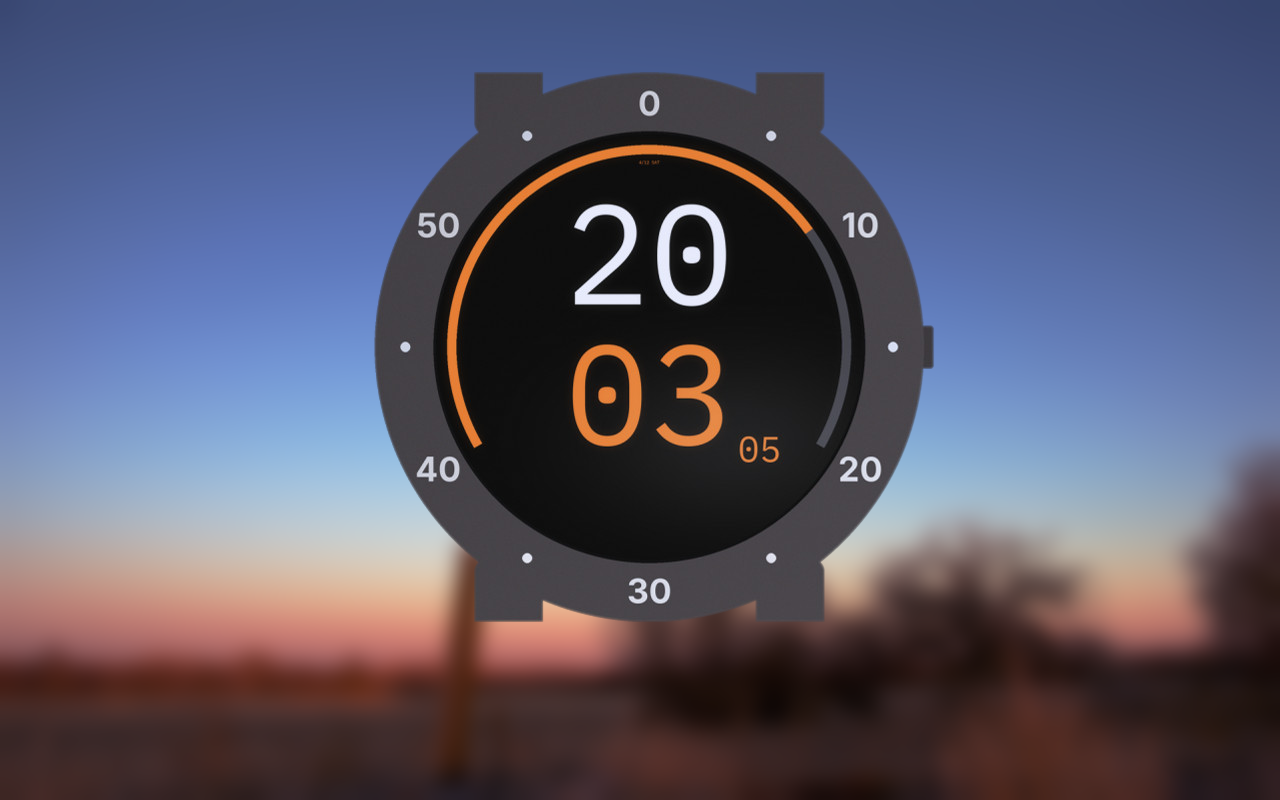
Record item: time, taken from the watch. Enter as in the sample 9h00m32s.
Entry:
20h03m05s
